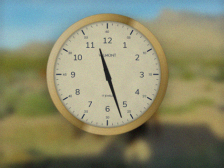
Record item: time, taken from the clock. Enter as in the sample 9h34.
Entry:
11h27
